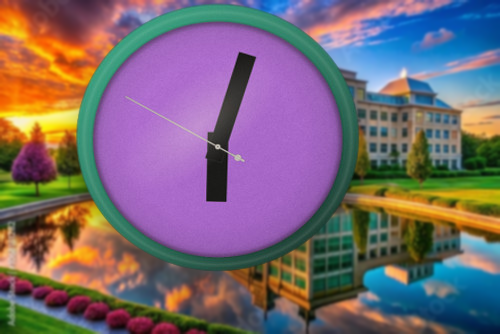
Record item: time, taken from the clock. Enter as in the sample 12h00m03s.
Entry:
6h02m50s
